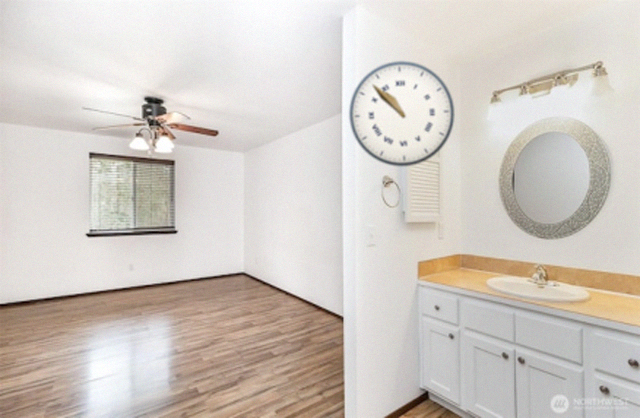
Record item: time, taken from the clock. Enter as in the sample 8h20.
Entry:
10h53
